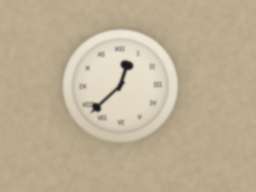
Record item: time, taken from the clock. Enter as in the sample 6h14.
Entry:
12h38
